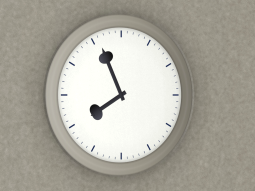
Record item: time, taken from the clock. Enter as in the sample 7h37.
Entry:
7h56
